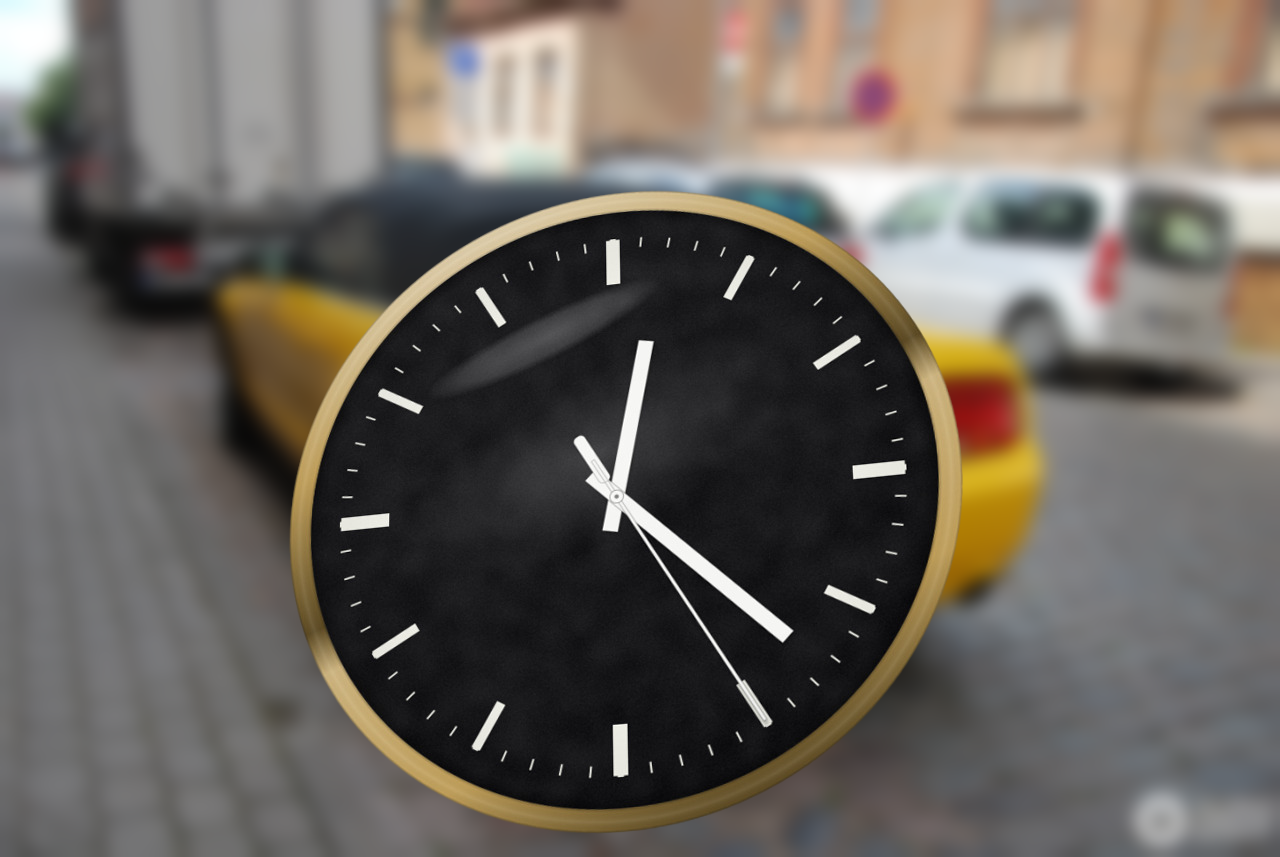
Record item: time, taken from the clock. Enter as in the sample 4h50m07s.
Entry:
12h22m25s
